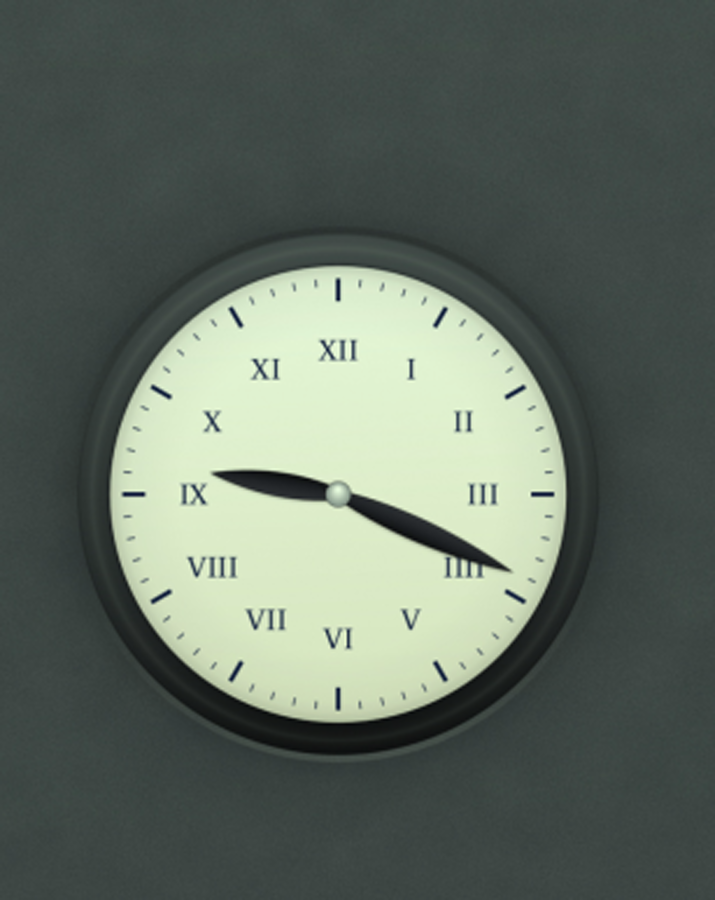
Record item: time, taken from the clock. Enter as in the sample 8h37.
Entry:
9h19
